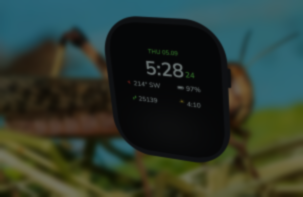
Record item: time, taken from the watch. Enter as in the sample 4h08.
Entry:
5h28
